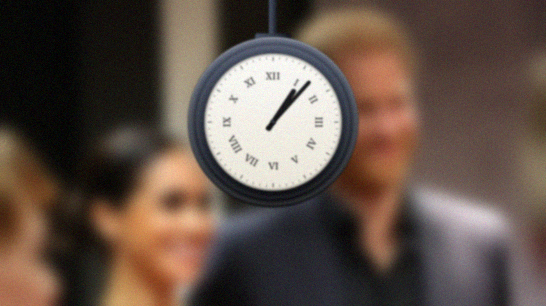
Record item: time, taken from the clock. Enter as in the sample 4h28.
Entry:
1h07
